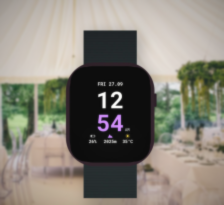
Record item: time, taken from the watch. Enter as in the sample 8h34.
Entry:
12h54
